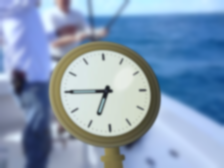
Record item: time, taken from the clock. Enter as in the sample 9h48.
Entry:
6h45
